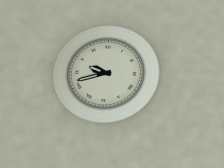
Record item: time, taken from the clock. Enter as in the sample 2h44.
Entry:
9h42
